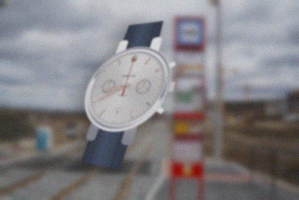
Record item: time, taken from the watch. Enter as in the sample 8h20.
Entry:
8h40
